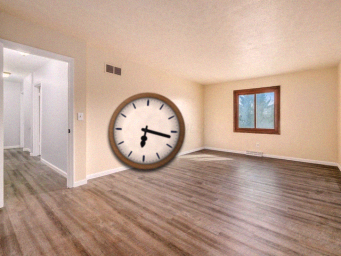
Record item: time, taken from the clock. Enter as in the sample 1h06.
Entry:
6h17
